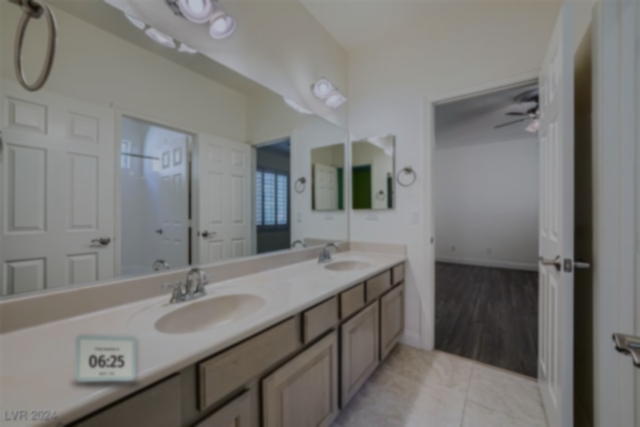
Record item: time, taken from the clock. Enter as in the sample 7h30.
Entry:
6h25
